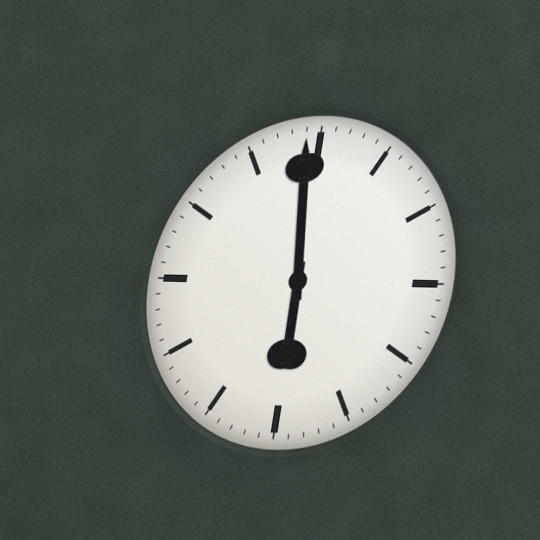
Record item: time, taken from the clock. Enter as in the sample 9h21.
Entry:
5h59
